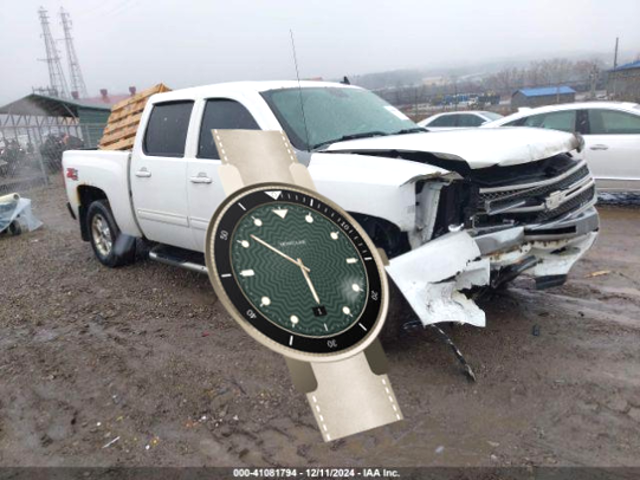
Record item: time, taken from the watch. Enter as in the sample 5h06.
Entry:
5h52
